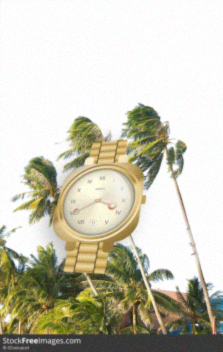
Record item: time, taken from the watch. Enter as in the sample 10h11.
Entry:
3h40
